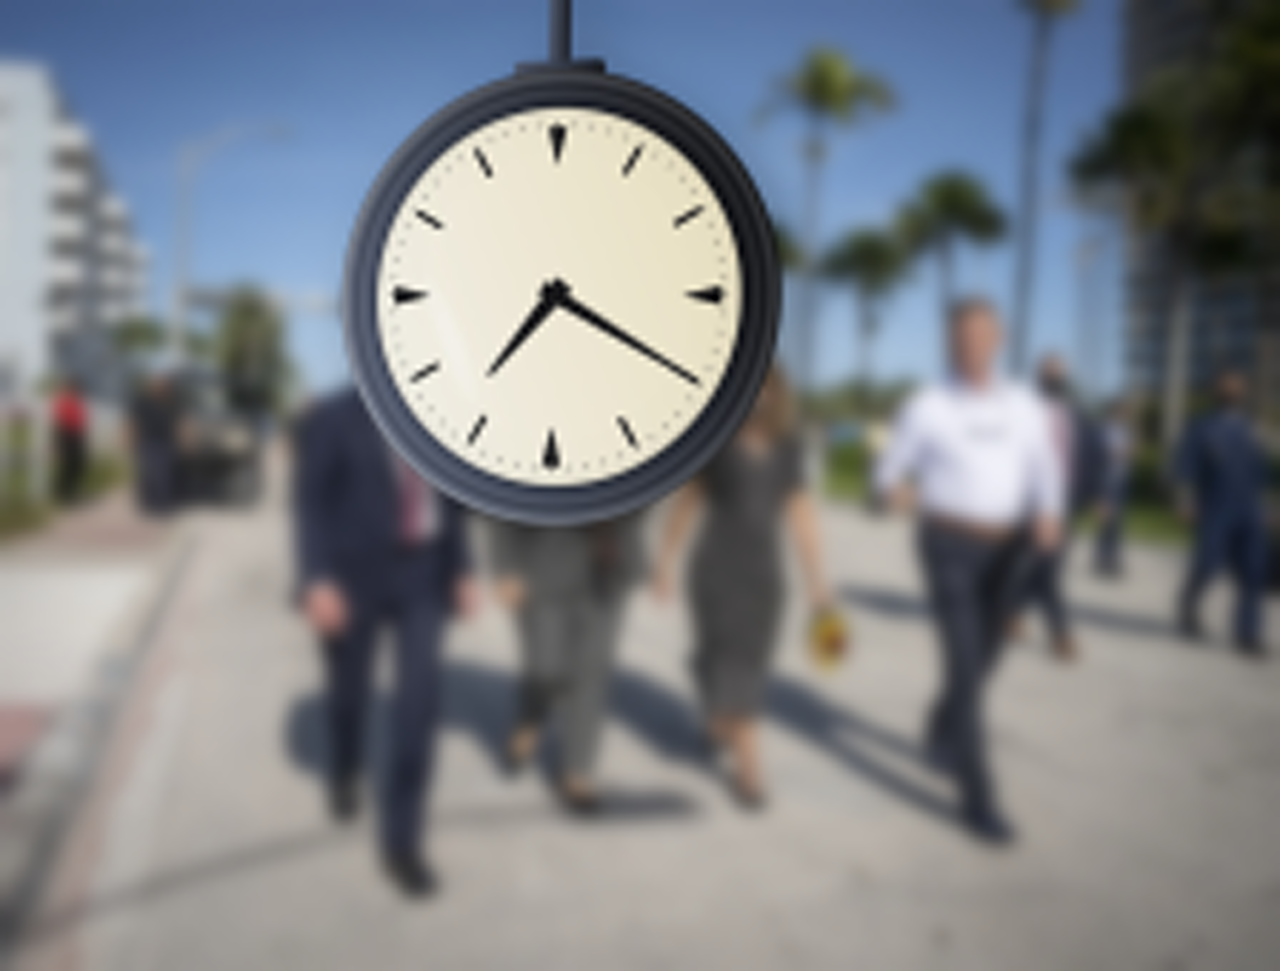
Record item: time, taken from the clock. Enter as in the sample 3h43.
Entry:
7h20
